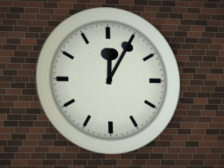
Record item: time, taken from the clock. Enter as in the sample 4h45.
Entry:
12h05
